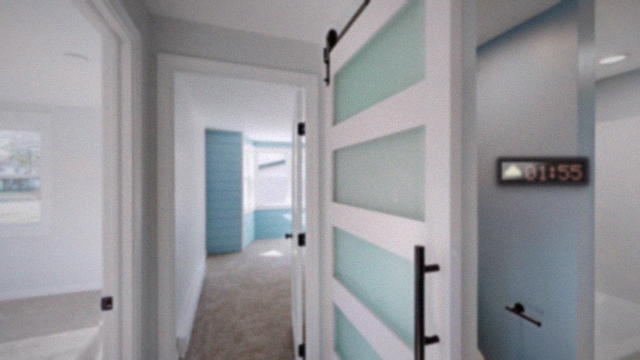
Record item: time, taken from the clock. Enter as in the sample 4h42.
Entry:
1h55
